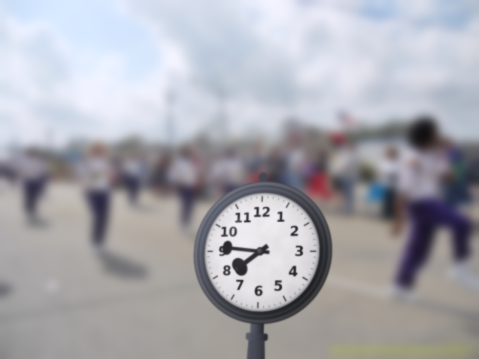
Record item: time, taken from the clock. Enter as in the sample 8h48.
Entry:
7h46
